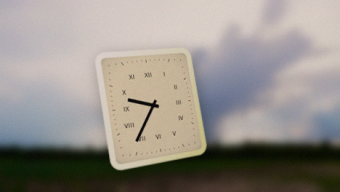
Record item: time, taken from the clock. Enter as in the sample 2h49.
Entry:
9h36
